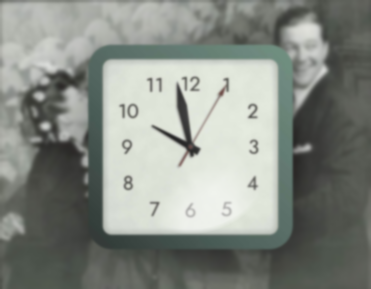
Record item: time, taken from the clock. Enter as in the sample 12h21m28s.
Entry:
9h58m05s
